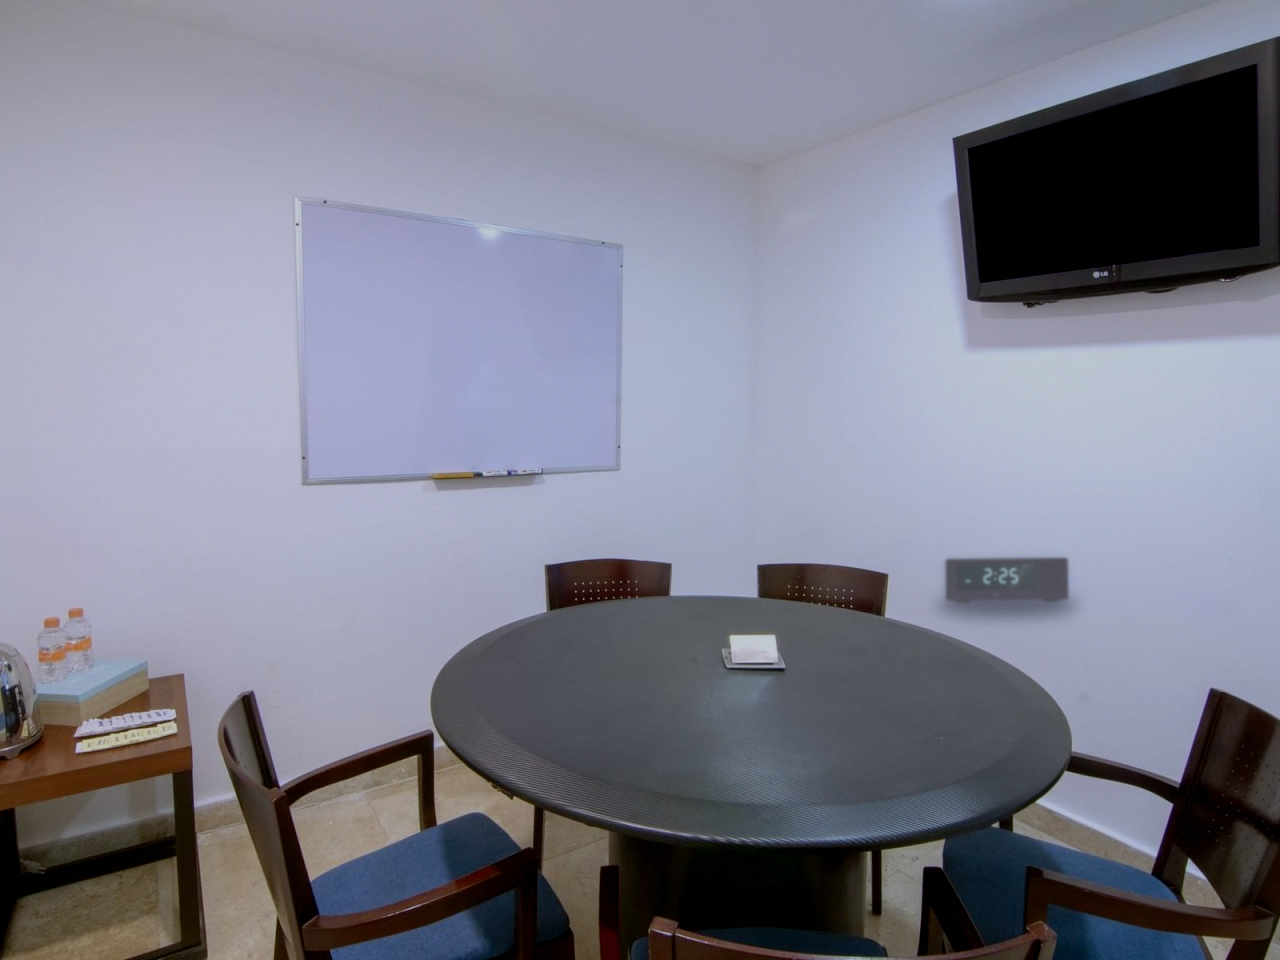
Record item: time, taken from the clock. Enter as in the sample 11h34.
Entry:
2h25
